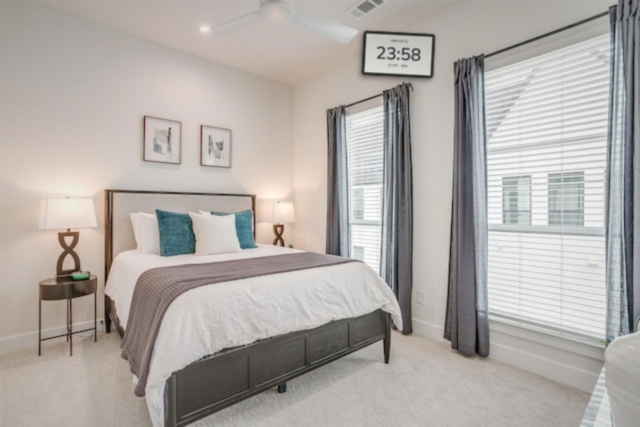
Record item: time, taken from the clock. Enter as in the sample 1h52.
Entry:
23h58
